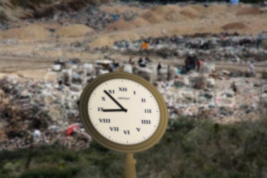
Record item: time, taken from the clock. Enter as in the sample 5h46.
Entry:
8h53
